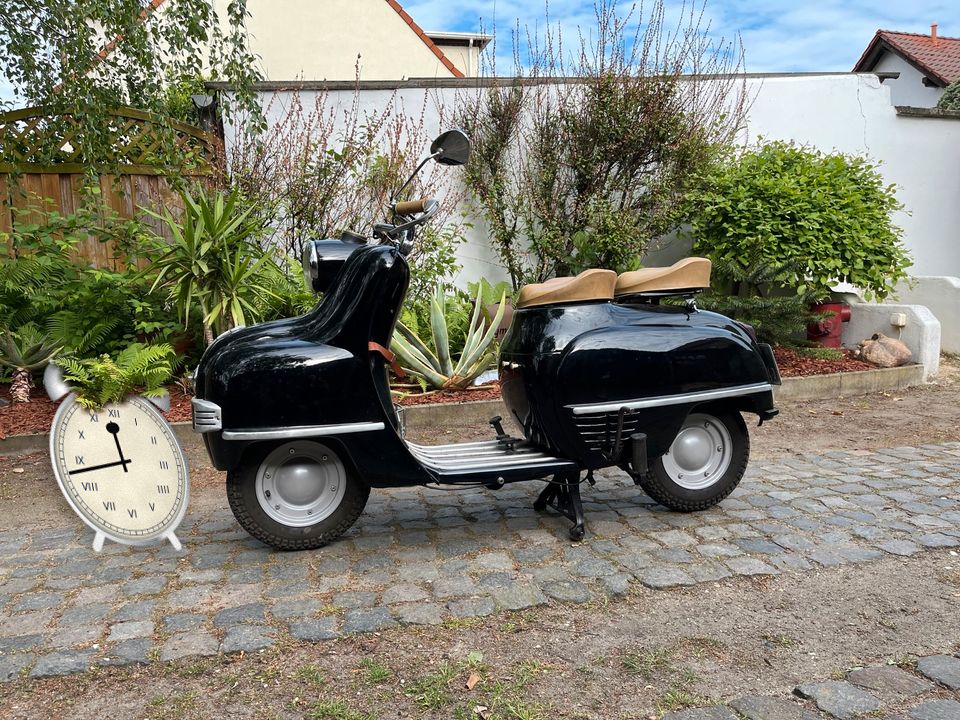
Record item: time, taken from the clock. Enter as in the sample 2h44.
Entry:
11h43
